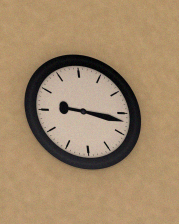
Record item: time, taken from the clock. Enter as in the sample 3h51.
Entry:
9h17
